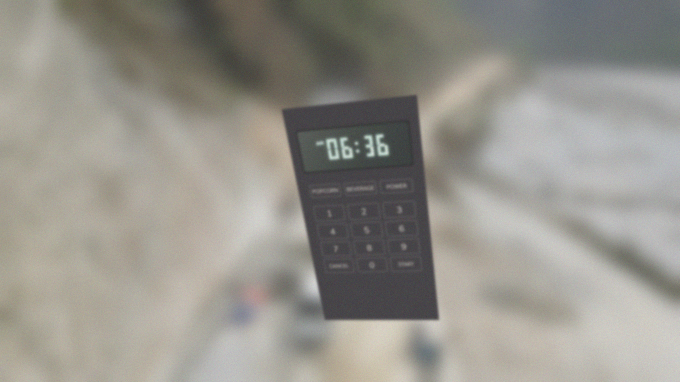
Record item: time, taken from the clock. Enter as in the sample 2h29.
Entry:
6h36
